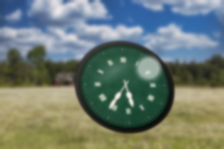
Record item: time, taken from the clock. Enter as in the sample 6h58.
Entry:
5h36
